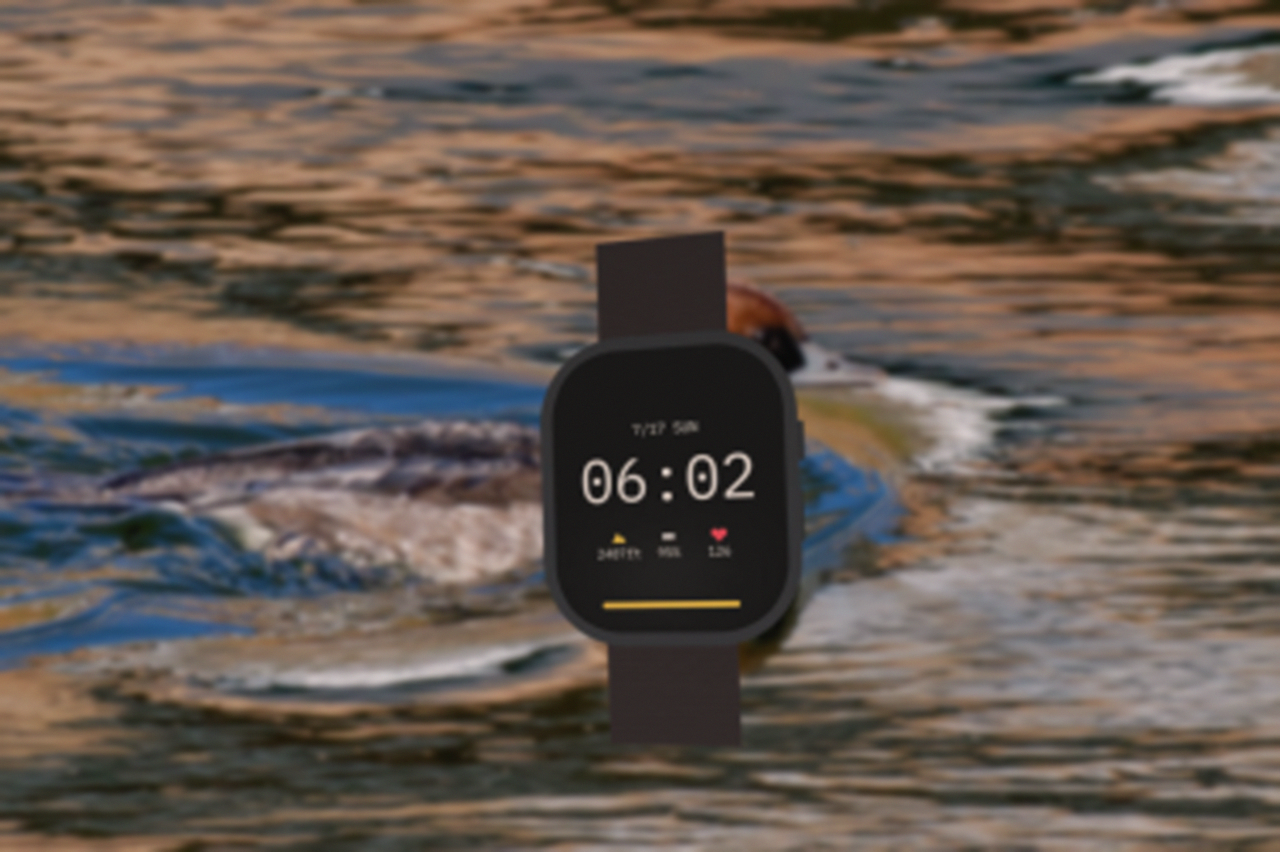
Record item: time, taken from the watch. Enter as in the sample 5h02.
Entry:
6h02
